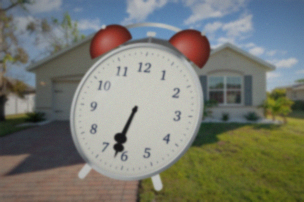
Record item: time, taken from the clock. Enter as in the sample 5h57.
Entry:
6h32
